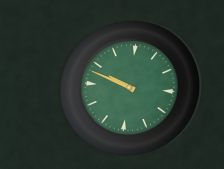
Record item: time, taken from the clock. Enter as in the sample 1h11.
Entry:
9h48
